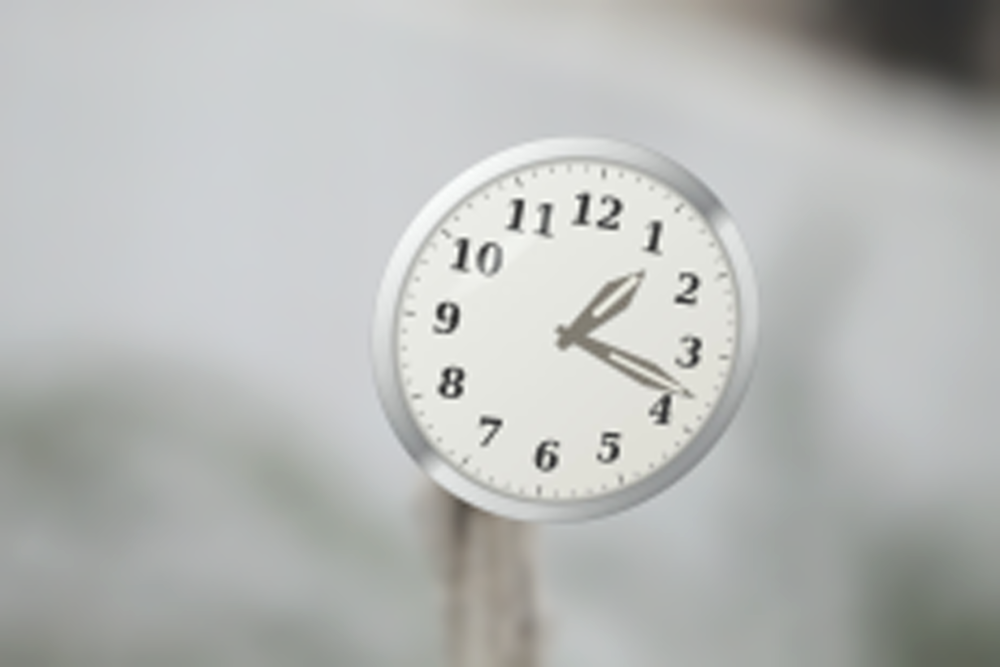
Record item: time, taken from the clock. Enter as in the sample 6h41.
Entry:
1h18
